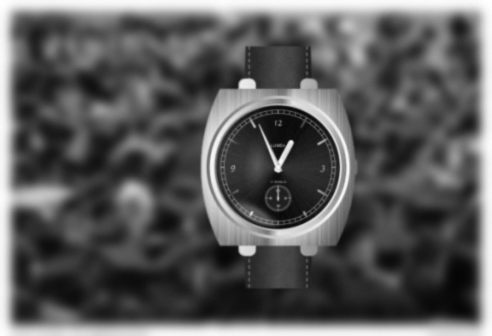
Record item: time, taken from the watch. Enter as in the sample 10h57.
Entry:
12h56
